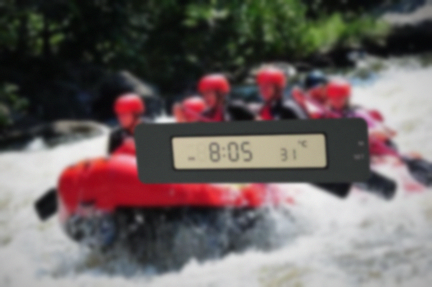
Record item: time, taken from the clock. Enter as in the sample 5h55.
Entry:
8h05
